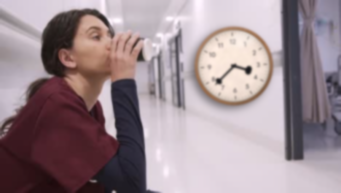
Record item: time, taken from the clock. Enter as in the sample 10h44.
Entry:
3h38
